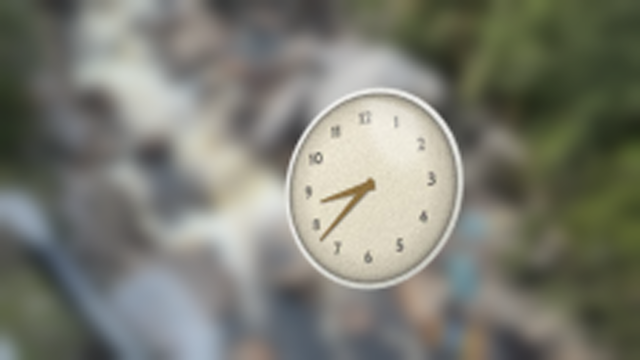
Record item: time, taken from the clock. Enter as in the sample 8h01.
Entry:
8h38
